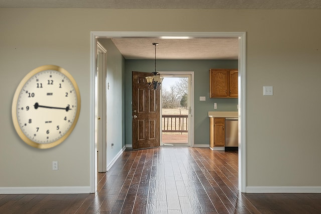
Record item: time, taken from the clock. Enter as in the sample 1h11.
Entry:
9h16
